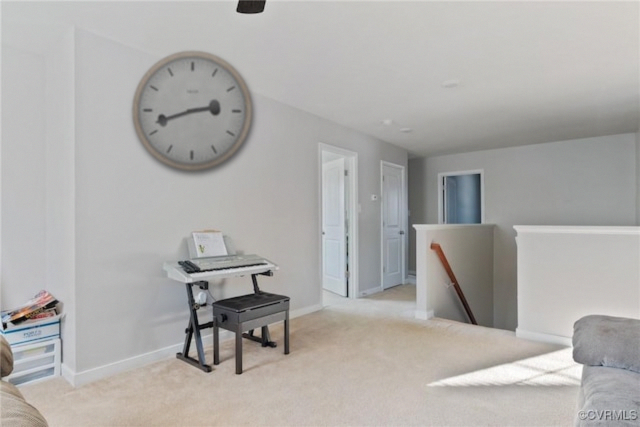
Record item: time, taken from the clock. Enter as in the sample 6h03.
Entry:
2h42
